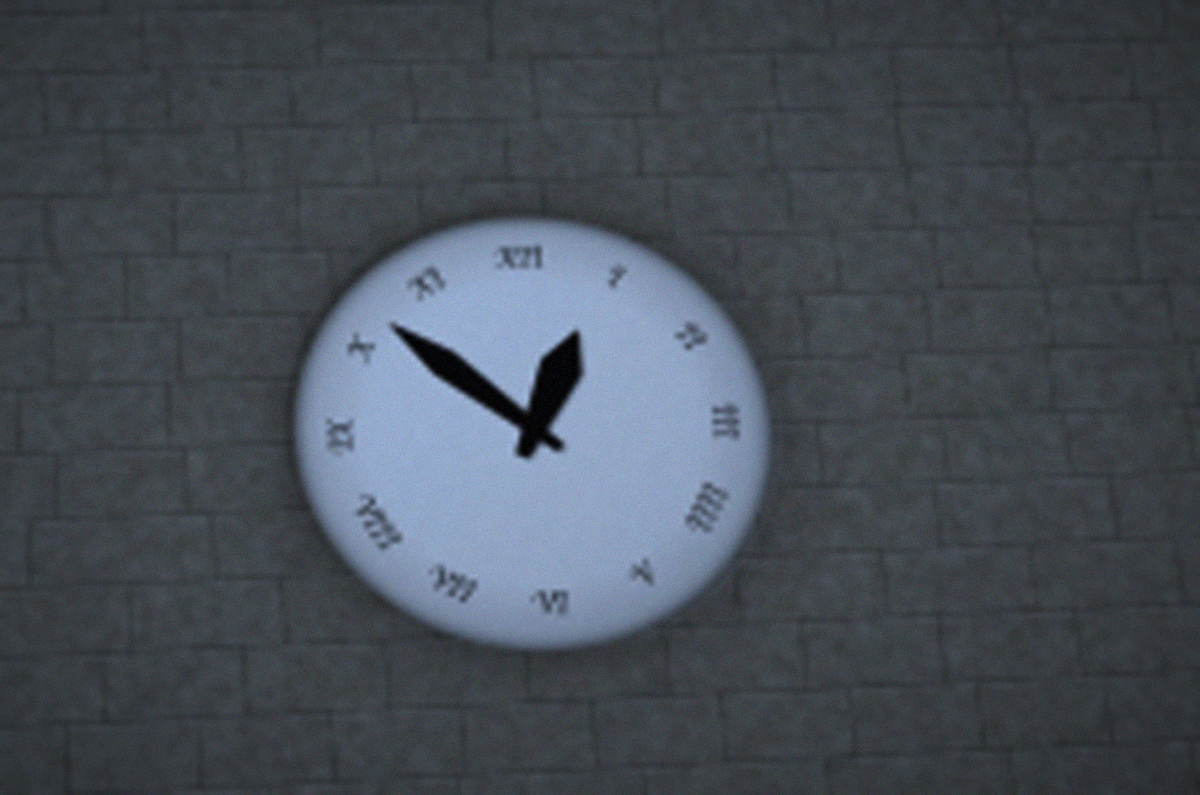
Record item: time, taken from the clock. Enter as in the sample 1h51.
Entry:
12h52
